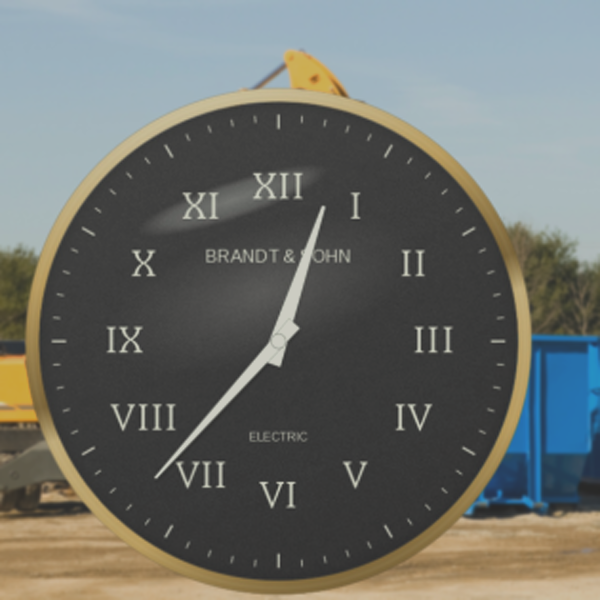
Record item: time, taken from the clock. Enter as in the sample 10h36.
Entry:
12h37
